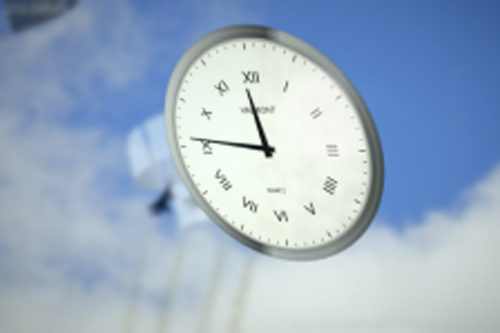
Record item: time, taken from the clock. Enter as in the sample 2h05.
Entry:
11h46
